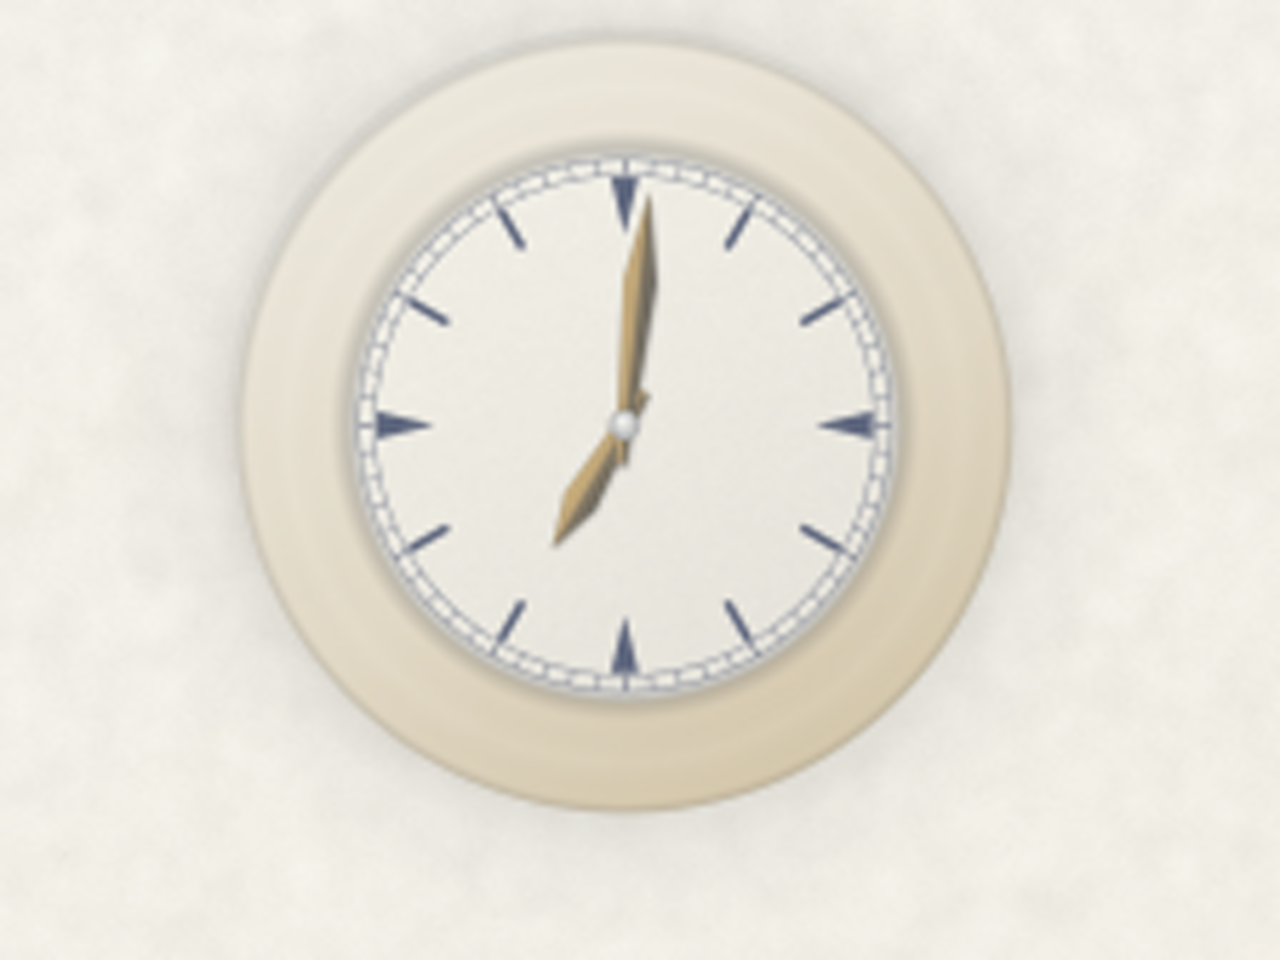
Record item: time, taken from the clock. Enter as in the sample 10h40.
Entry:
7h01
